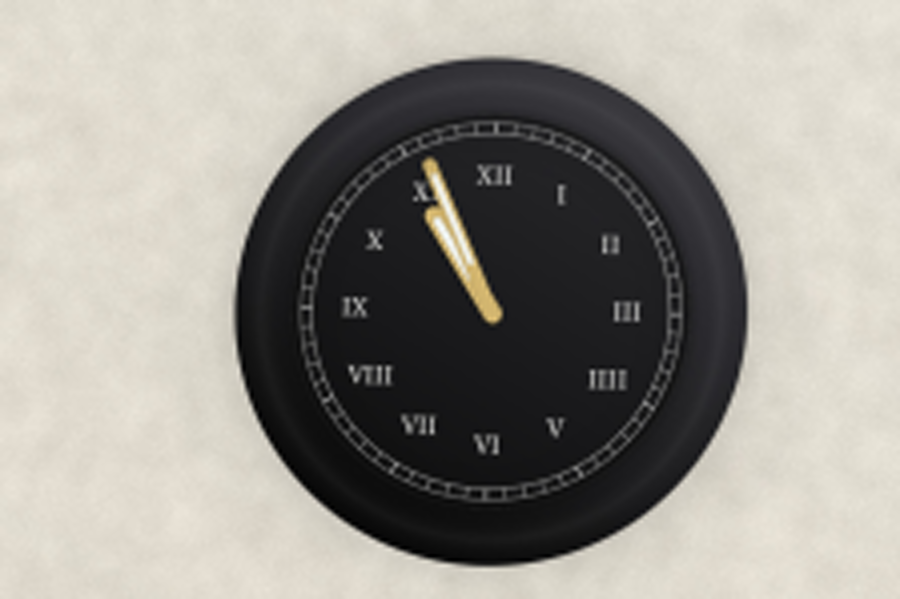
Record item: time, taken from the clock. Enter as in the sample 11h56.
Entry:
10h56
